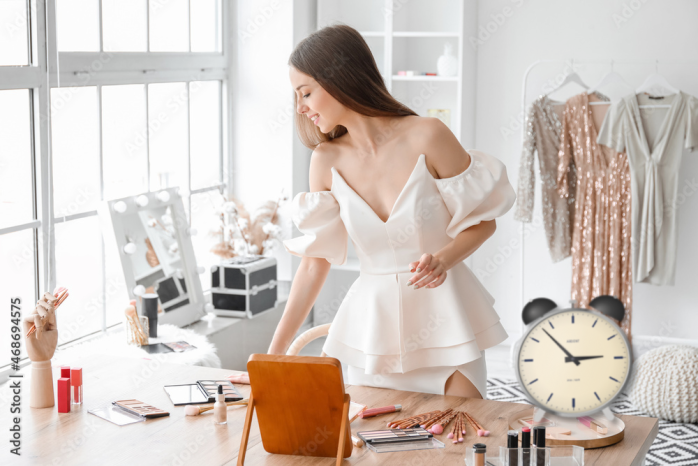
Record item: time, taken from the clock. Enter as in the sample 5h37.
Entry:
2h53
